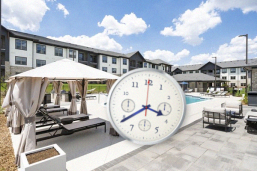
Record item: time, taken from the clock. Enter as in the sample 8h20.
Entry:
3h39
